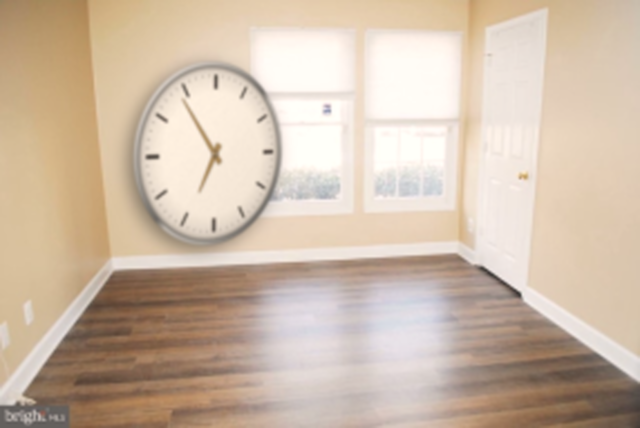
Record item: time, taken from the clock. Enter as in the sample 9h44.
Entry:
6h54
